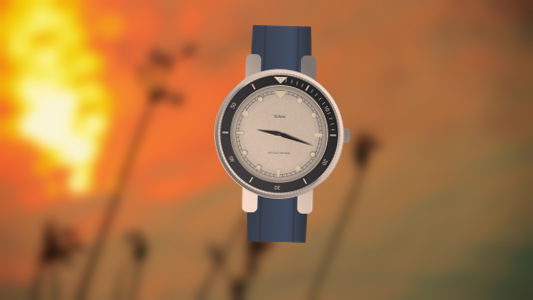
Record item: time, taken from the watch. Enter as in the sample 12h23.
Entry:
9h18
